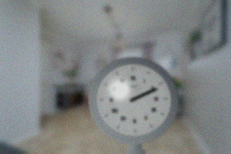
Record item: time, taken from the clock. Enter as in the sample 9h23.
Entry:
2h11
